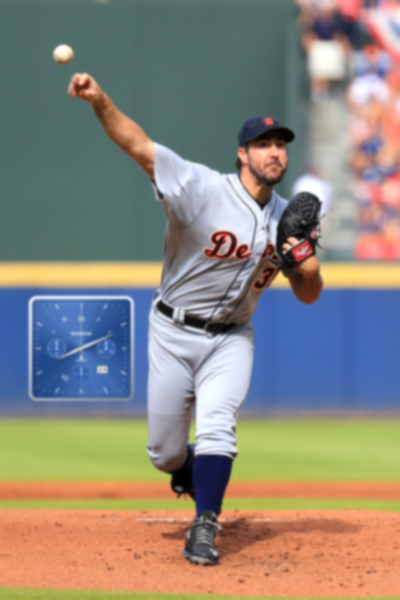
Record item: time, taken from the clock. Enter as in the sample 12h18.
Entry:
8h11
